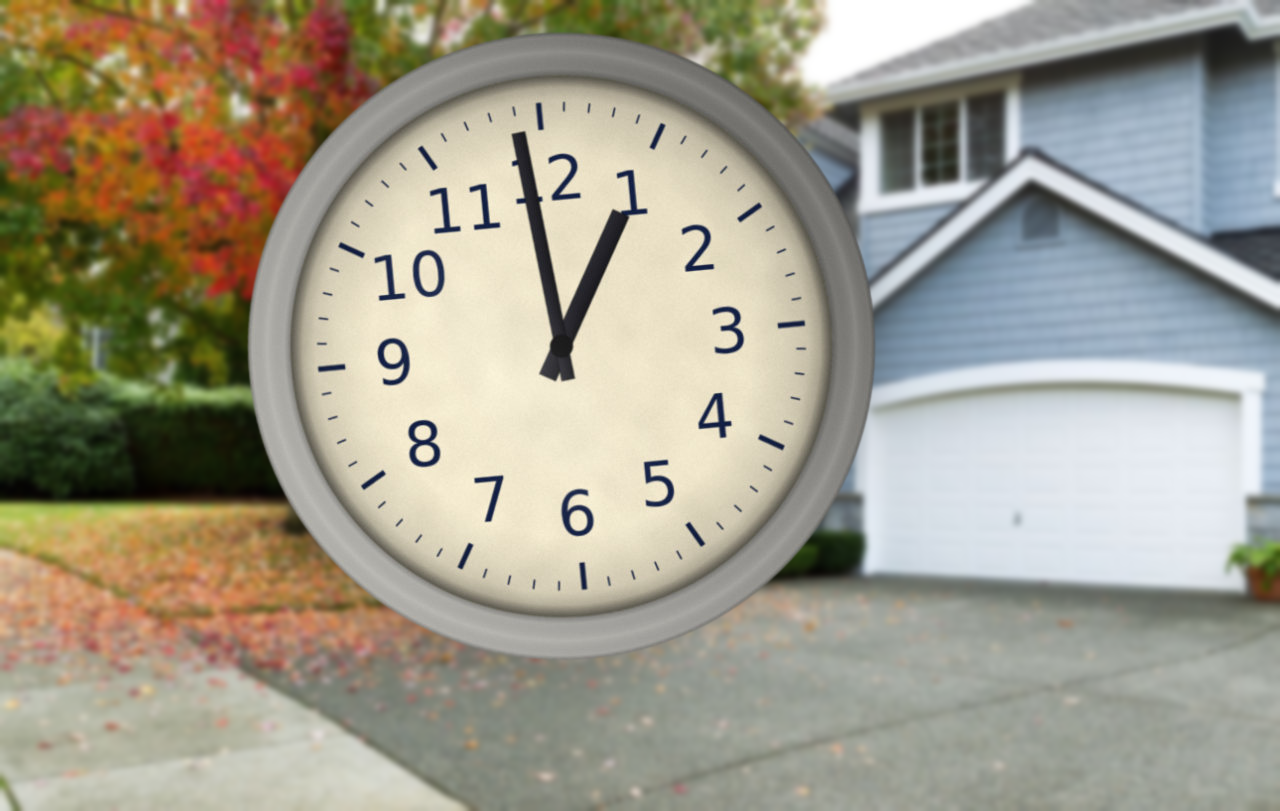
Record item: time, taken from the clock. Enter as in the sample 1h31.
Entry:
12h59
